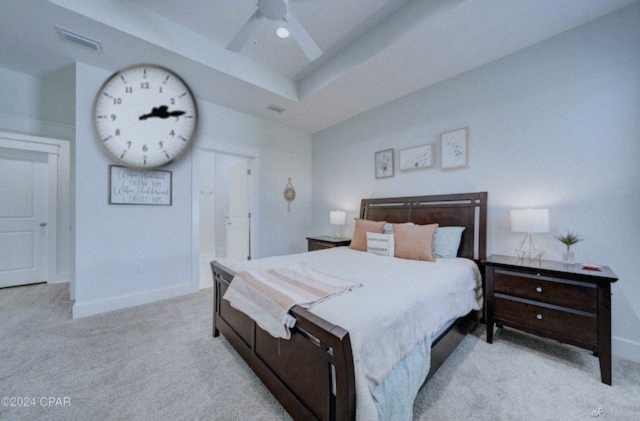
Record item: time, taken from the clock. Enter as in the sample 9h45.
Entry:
2h14
